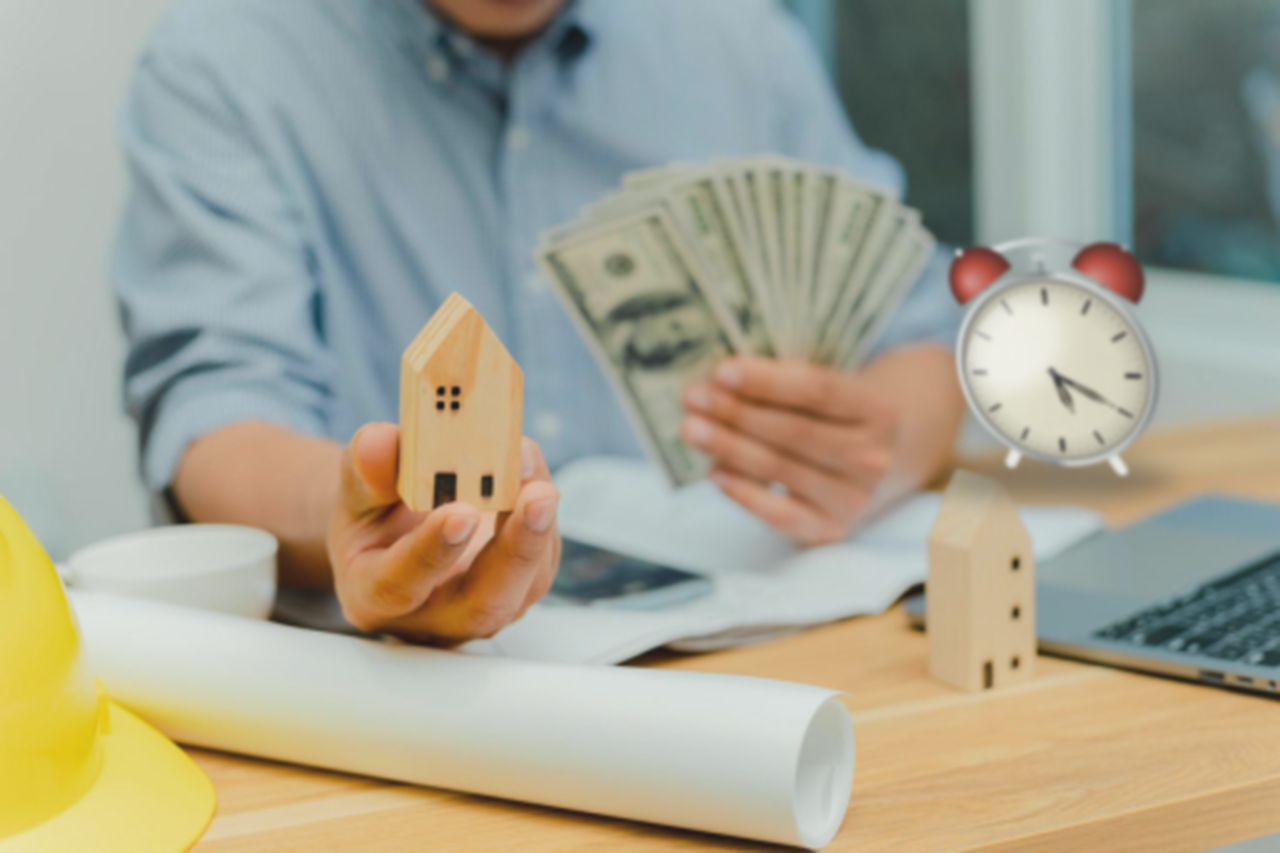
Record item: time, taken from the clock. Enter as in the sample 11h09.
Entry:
5h20
